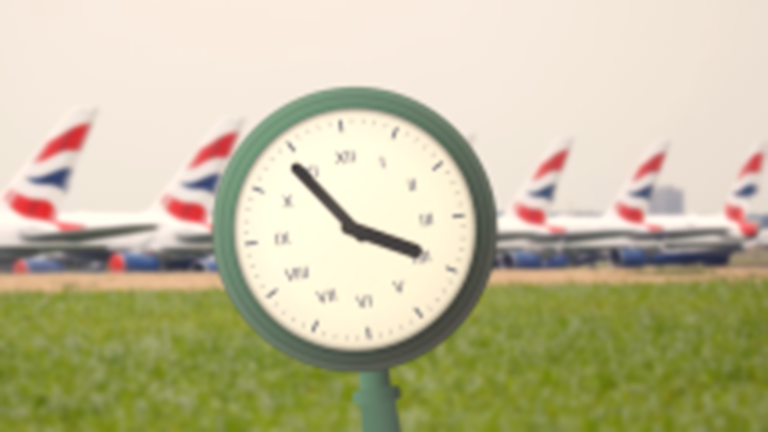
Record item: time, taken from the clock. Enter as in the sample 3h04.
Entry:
3h54
